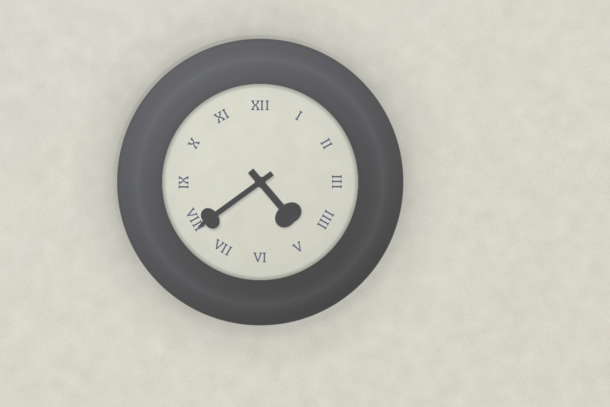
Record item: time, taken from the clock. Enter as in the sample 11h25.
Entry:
4h39
